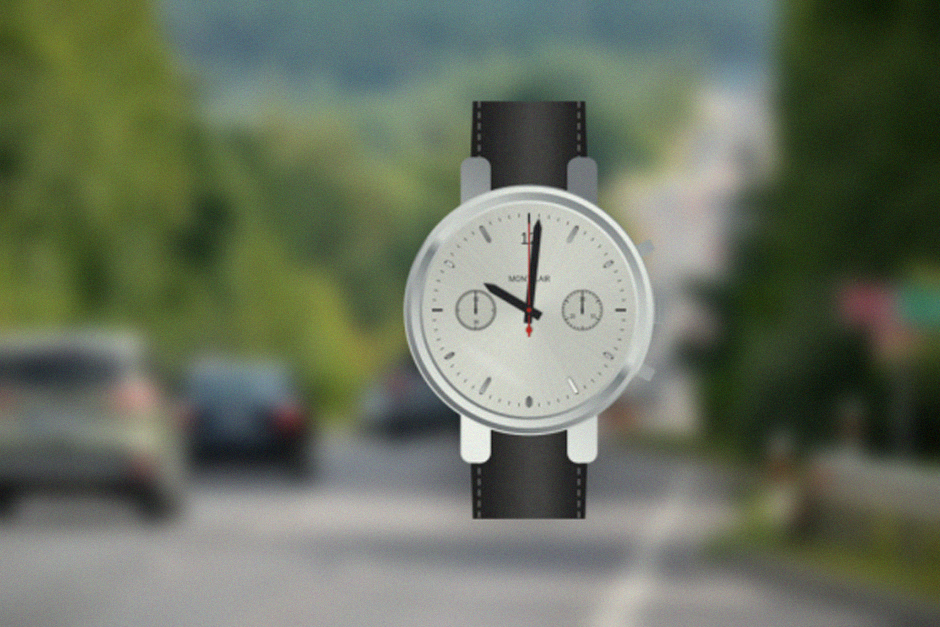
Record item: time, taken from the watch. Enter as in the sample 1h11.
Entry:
10h01
